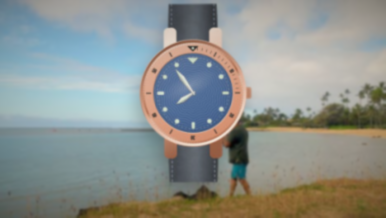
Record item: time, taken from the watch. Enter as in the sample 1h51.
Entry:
7h54
